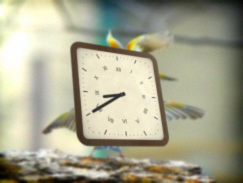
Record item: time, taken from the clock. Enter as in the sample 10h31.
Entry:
8h40
